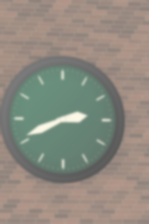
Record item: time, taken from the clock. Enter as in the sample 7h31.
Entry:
2h41
